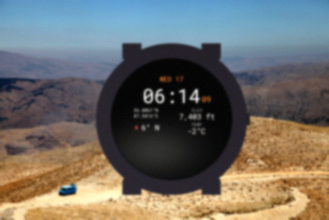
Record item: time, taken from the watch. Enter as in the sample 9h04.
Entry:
6h14
